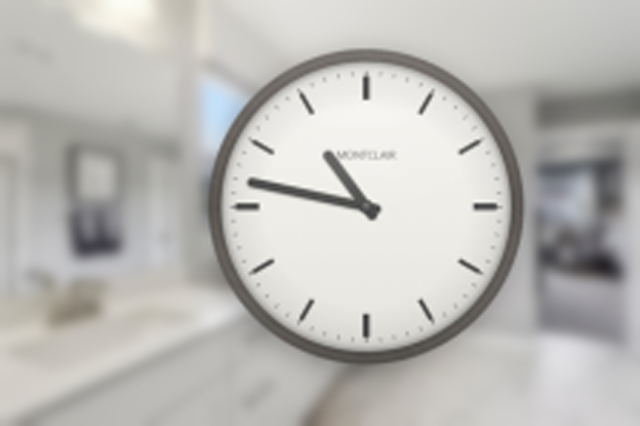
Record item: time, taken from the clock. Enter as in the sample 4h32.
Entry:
10h47
